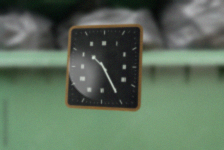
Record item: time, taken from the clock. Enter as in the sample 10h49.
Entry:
10h25
